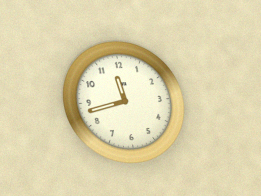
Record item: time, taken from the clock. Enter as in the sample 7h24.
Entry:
11h43
